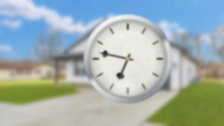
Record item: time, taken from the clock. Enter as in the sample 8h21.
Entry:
6h47
